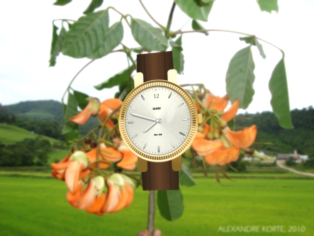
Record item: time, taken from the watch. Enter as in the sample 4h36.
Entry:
7h48
